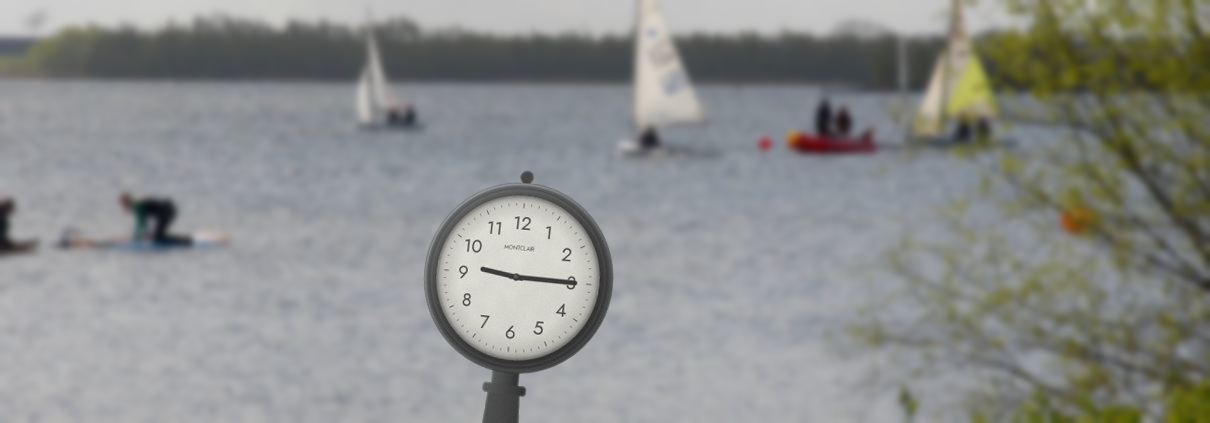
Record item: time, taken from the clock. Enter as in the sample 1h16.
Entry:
9h15
